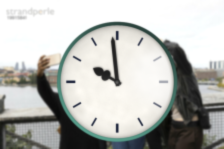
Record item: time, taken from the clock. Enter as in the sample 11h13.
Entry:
9h59
